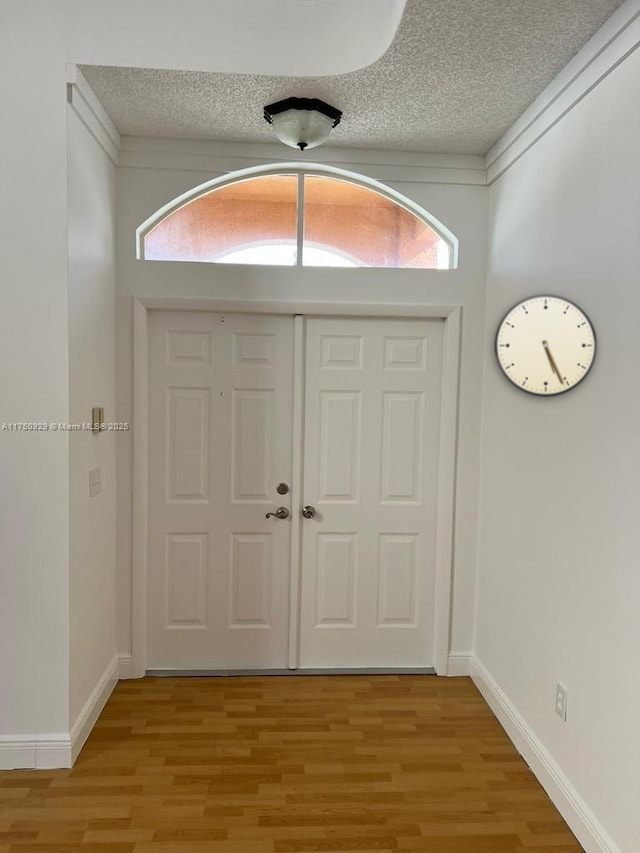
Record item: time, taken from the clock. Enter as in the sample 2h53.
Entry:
5h26
